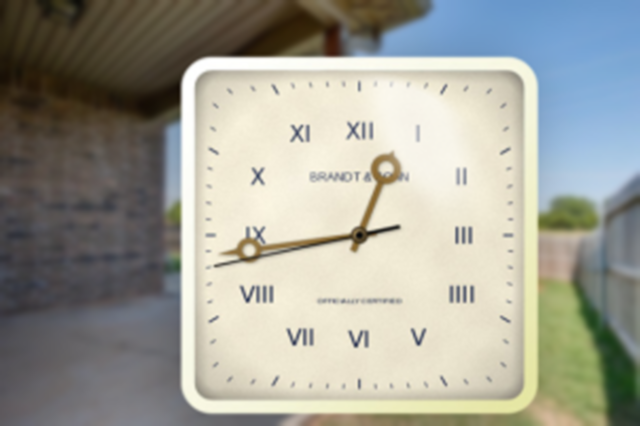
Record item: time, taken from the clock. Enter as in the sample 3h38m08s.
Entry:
12h43m43s
